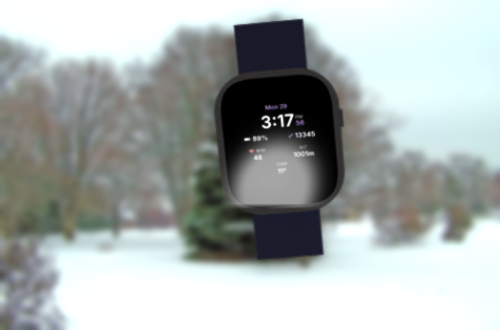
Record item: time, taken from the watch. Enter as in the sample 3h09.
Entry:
3h17
